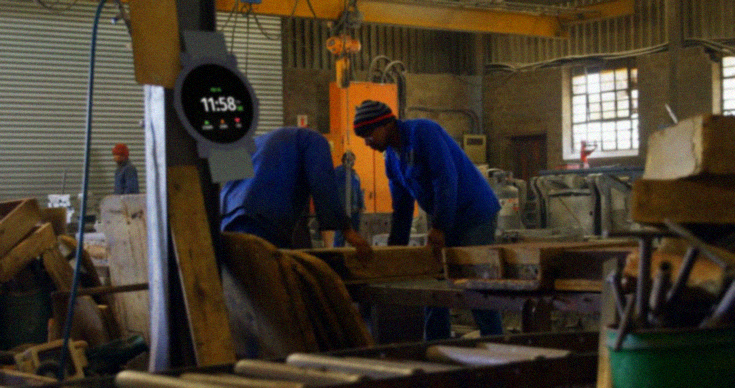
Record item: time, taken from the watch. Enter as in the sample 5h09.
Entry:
11h58
